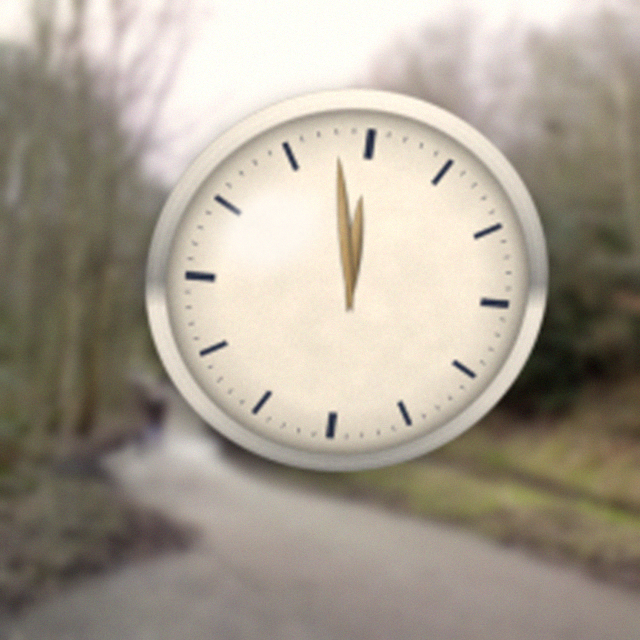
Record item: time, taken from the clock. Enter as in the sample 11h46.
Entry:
11h58
